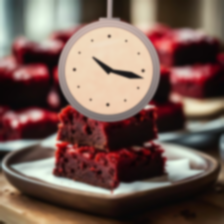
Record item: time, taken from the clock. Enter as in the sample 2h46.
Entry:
10h17
